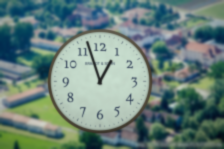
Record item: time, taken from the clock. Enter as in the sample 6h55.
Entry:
12h57
